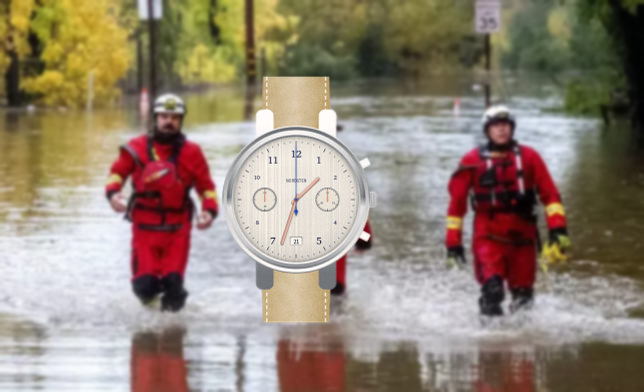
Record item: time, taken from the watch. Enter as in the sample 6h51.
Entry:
1h33
